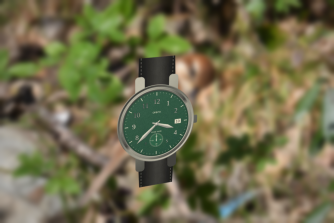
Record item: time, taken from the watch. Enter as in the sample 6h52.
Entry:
3h38
